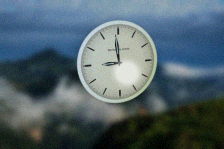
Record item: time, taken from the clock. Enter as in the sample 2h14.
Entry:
8h59
